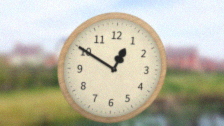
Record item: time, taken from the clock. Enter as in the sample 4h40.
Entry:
12h50
